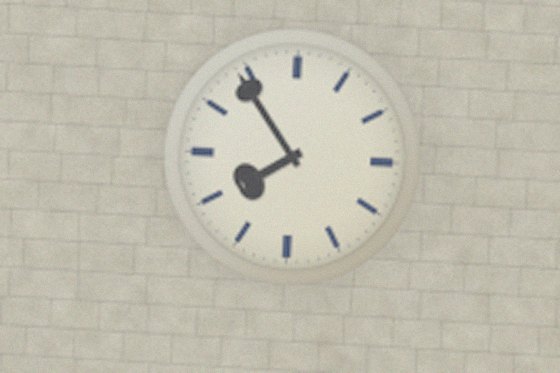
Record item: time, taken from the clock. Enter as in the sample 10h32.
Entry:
7h54
